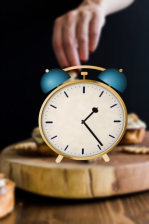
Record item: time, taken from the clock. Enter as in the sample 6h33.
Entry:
1h24
